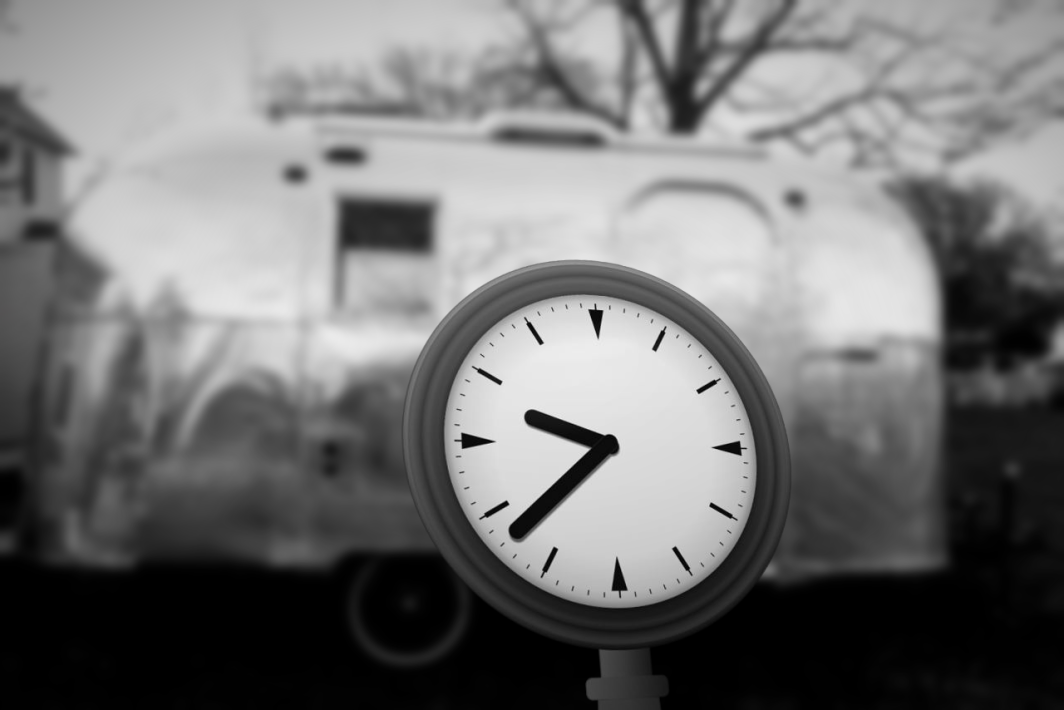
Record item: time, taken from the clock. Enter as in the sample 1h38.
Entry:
9h38
